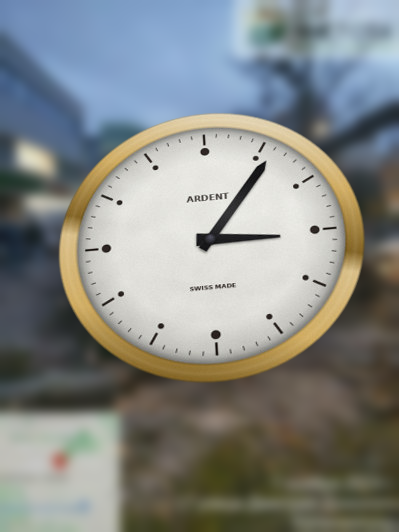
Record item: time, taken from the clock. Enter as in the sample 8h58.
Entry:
3h06
